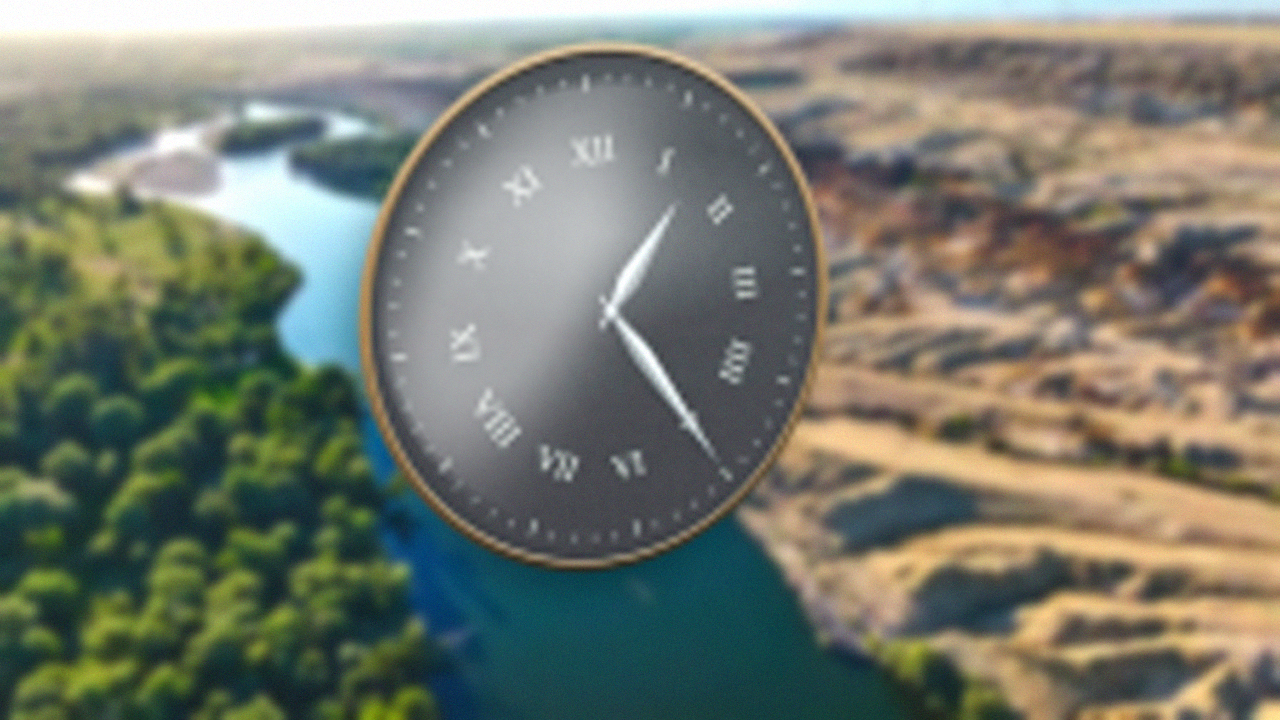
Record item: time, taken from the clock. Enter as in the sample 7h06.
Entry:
1h25
